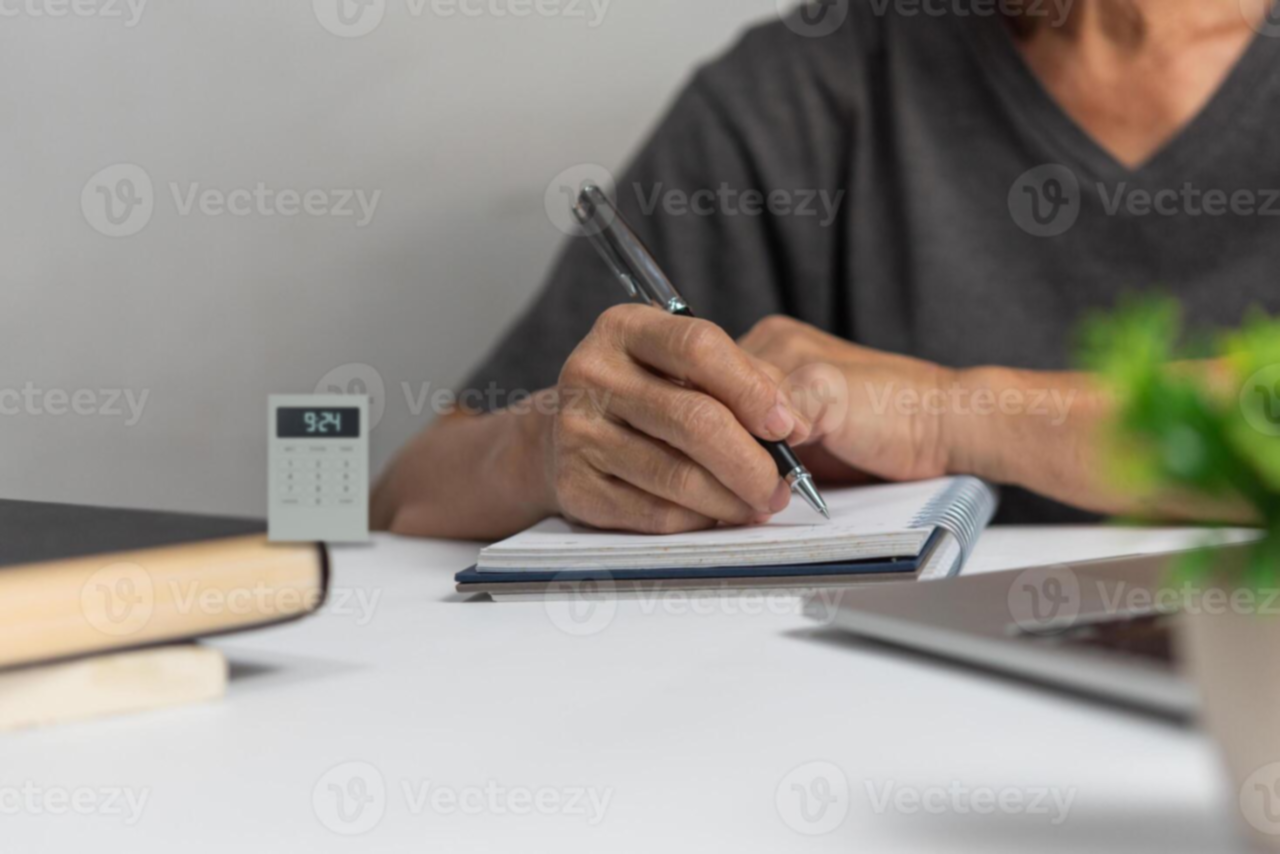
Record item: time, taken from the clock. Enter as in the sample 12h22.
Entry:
9h24
